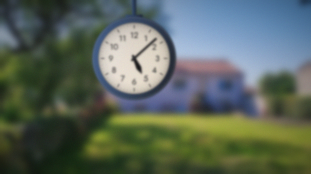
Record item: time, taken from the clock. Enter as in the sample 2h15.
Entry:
5h08
